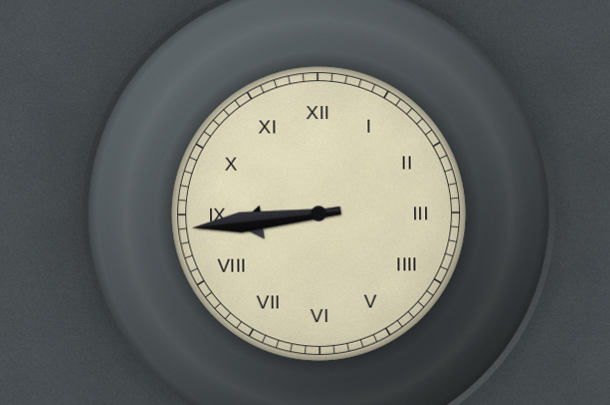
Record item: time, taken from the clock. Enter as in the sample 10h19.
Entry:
8h44
